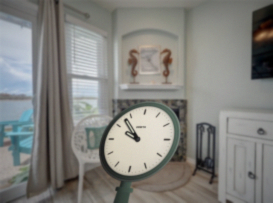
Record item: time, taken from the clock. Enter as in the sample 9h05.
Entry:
9h53
